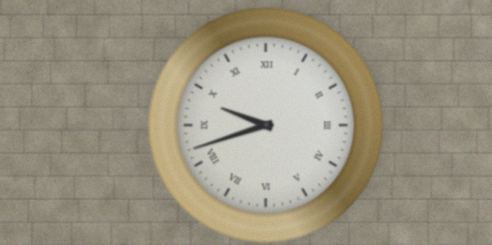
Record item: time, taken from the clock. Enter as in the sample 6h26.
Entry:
9h42
